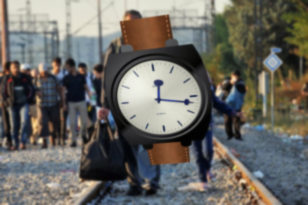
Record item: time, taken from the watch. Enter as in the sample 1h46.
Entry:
12h17
